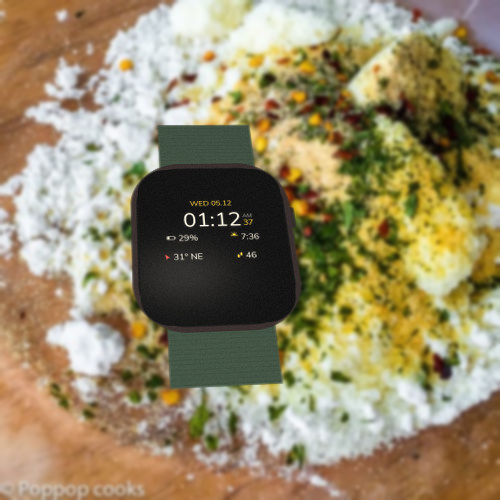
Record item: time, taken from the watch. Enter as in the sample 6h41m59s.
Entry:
1h12m37s
